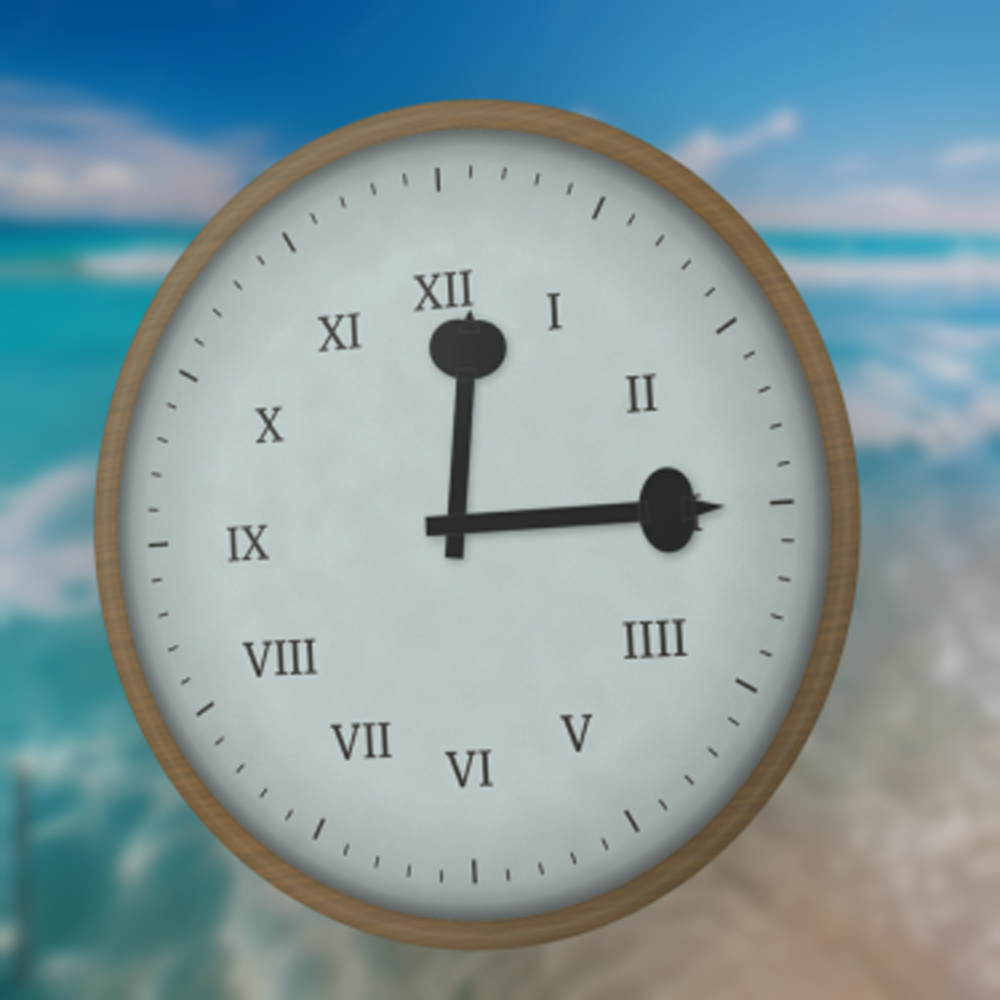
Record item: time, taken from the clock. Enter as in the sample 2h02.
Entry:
12h15
